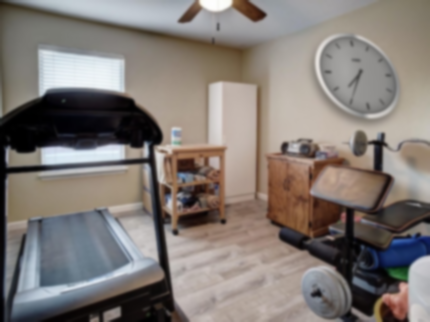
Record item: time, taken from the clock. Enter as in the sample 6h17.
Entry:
7h35
